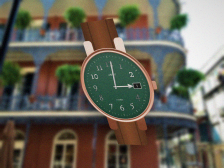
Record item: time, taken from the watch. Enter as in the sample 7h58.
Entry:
3h01
